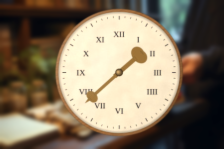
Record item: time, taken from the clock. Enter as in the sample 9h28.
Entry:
1h38
